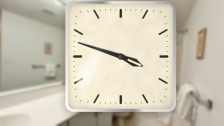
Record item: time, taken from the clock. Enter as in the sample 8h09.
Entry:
3h48
